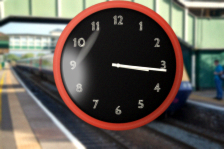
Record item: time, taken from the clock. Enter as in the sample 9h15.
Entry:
3h16
